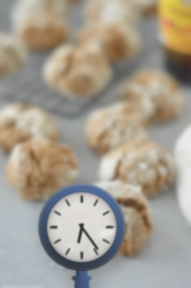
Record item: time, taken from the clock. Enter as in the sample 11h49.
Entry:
6h24
